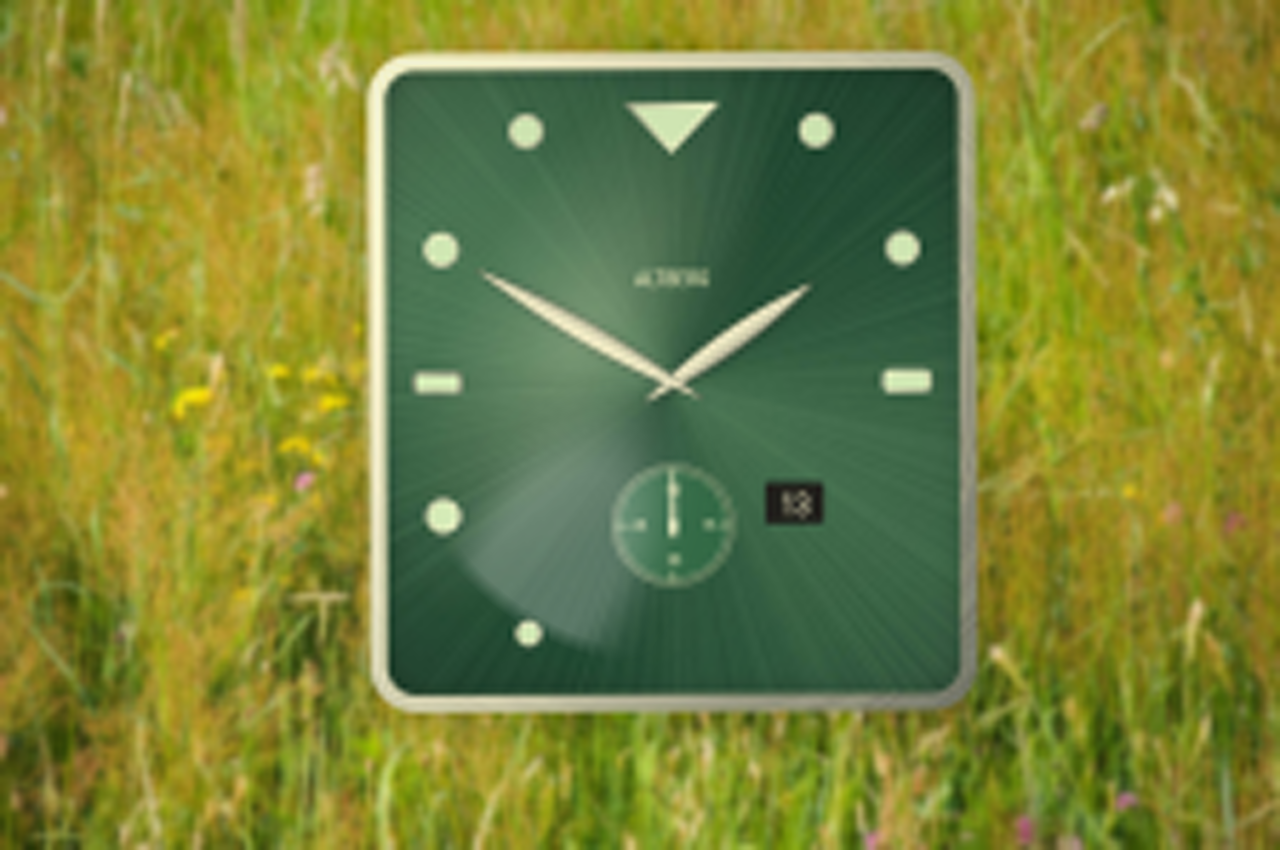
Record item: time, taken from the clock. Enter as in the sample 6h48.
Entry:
1h50
